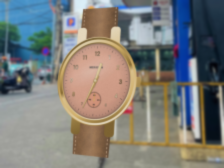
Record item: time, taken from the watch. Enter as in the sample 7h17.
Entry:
12h34
